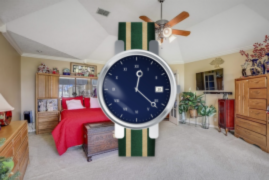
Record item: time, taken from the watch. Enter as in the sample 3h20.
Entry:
12h22
